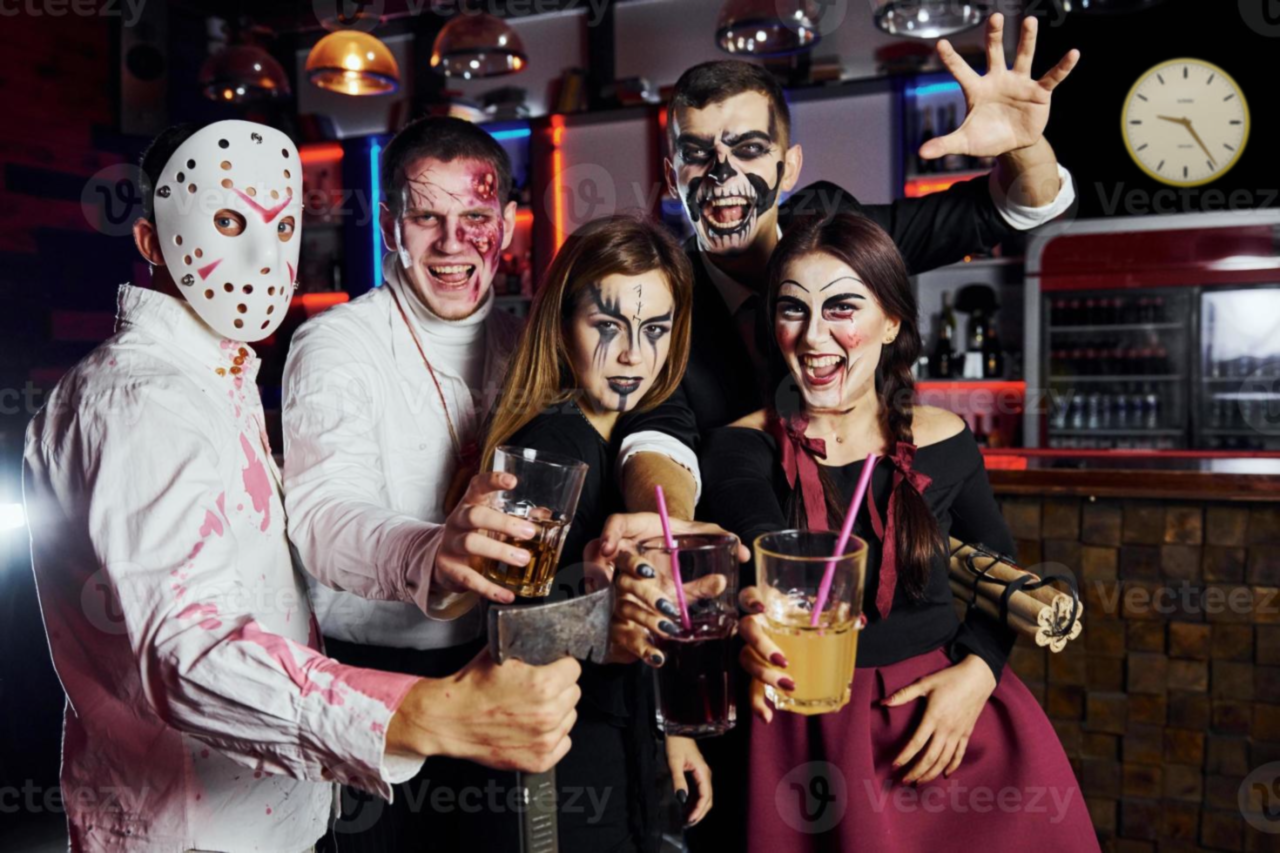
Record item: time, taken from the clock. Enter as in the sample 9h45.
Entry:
9h24
